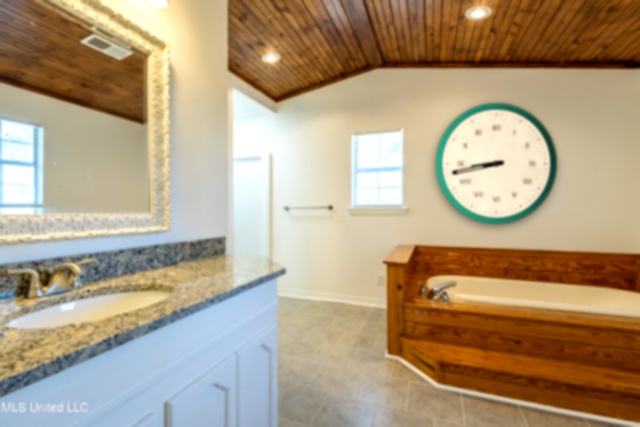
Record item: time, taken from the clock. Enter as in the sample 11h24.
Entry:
8h43
